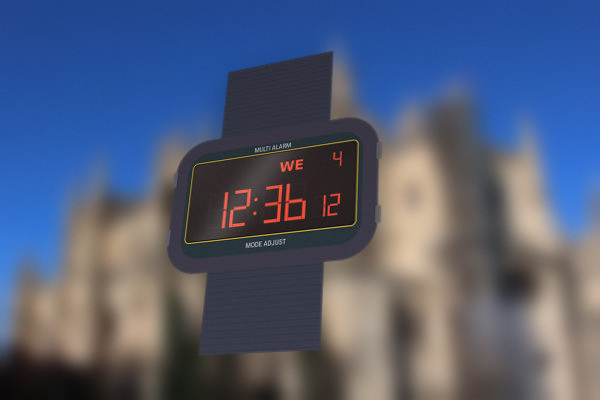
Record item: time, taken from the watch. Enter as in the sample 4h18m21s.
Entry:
12h36m12s
